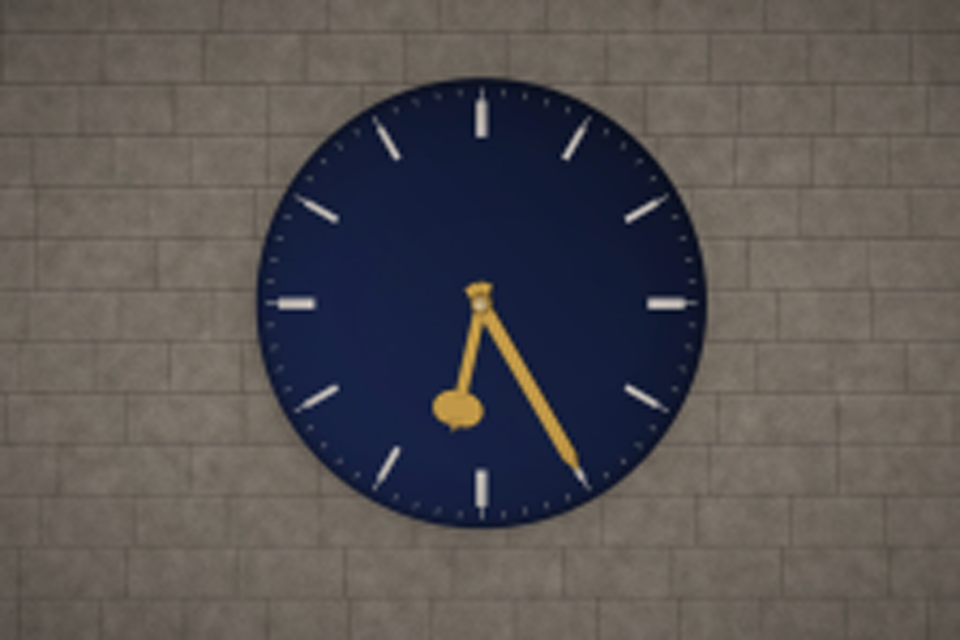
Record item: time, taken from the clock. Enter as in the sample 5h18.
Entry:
6h25
